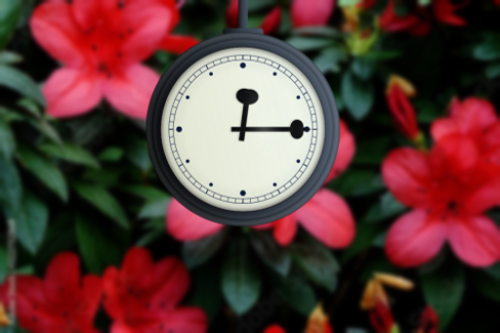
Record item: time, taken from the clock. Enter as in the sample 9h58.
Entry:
12h15
